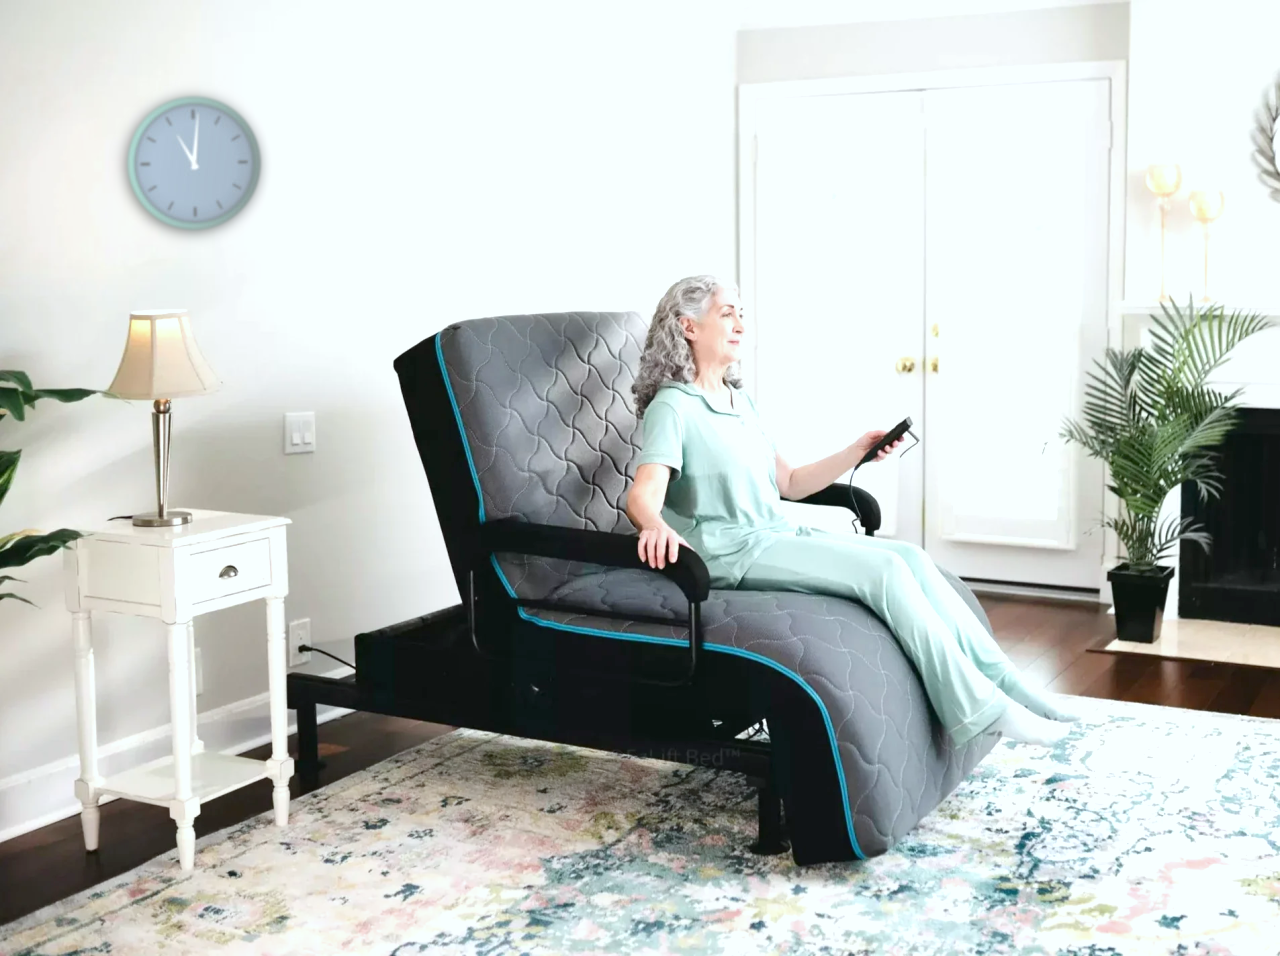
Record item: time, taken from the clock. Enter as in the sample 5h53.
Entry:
11h01
